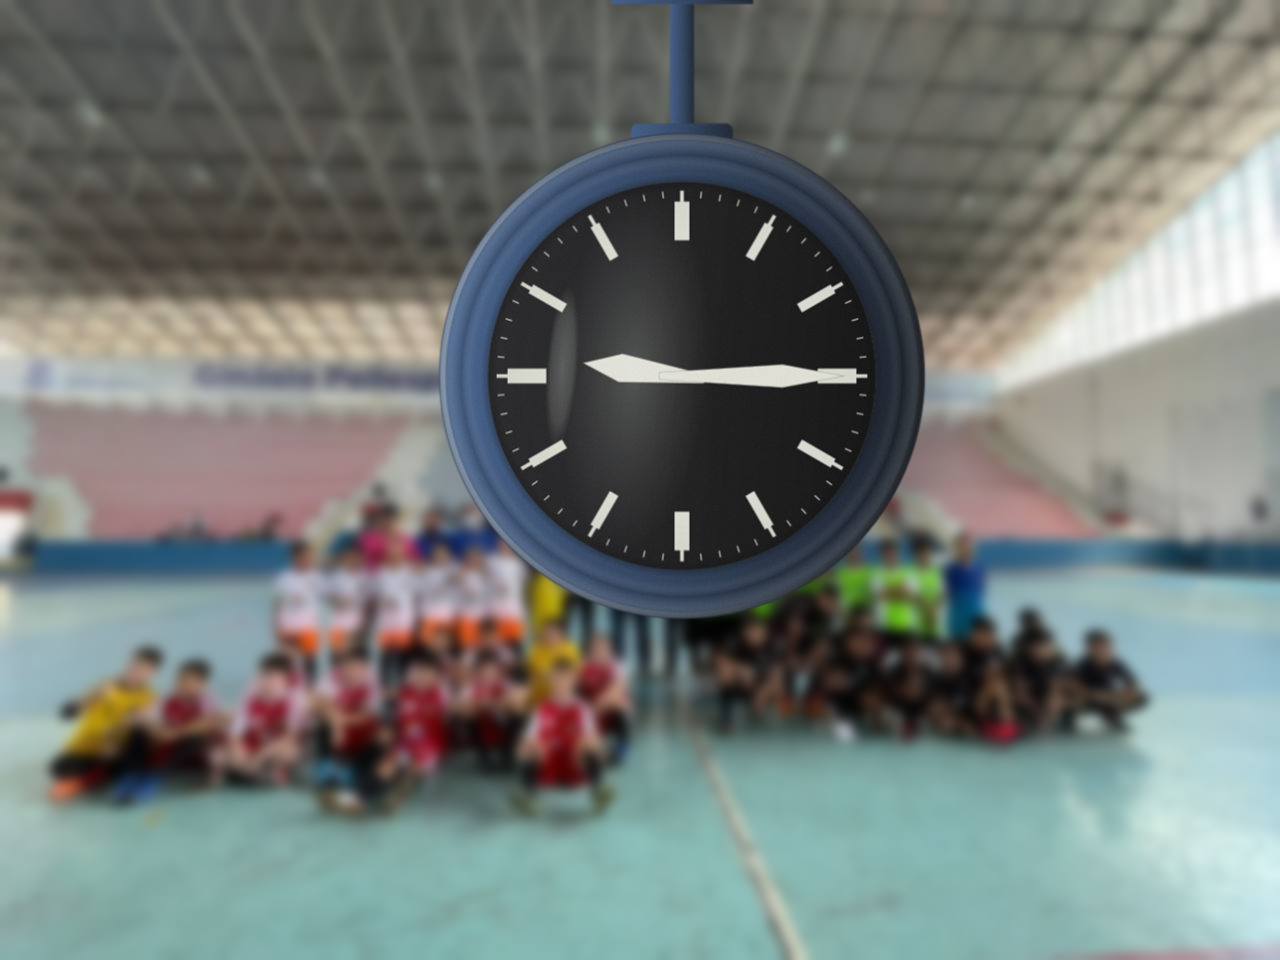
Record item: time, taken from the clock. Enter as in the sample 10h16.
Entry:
9h15
